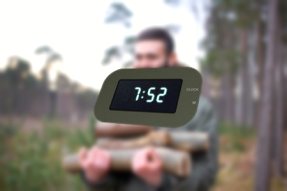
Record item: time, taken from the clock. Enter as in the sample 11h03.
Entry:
7h52
